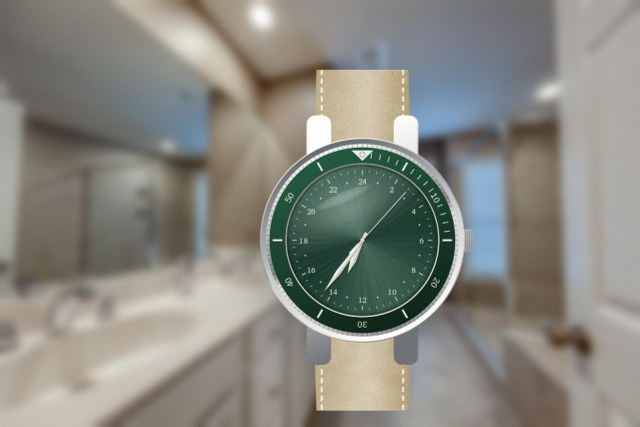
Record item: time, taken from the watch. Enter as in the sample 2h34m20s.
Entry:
13h36m07s
